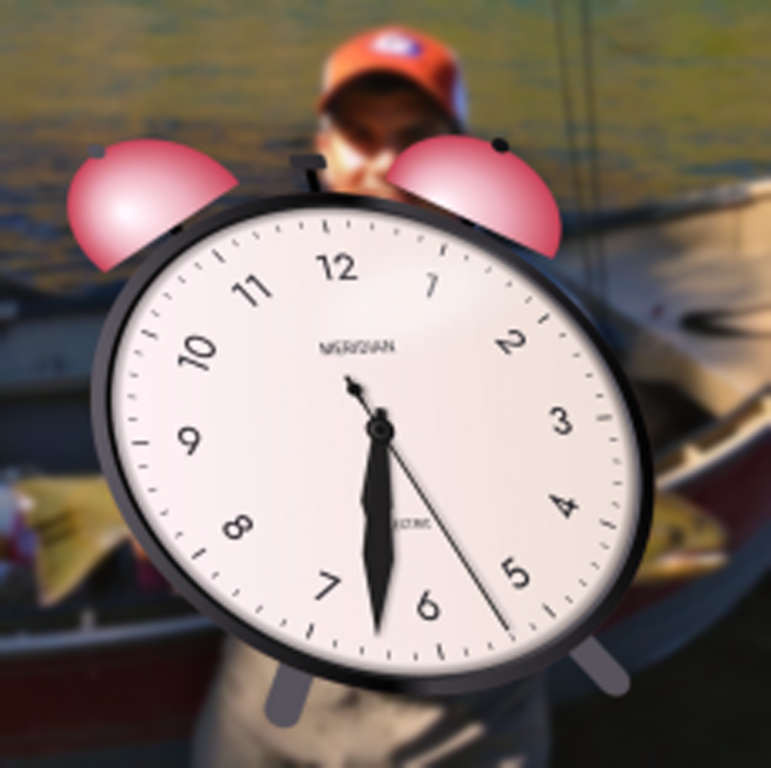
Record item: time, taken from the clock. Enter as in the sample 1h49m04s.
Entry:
6h32m27s
